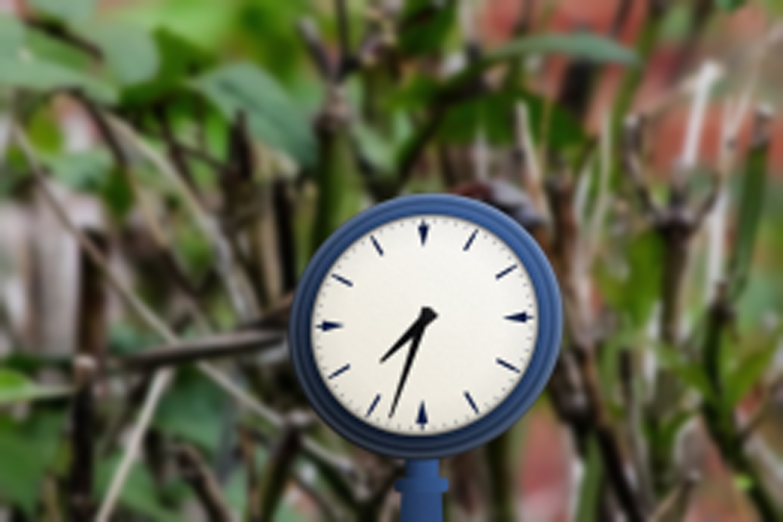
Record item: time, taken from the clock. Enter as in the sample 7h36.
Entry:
7h33
